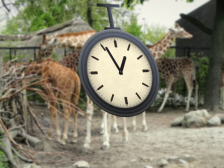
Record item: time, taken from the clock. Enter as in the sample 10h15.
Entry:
12h56
